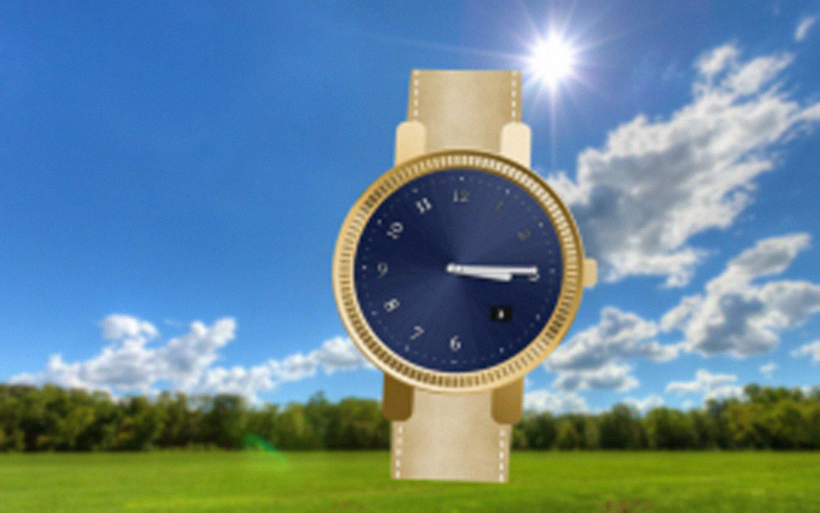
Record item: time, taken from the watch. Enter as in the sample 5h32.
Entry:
3h15
